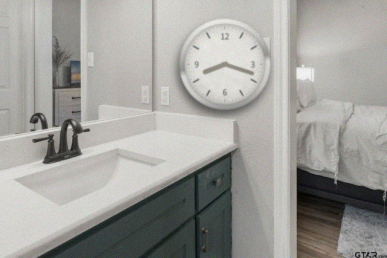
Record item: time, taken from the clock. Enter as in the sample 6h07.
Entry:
8h18
